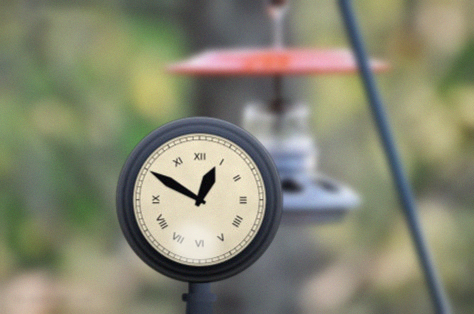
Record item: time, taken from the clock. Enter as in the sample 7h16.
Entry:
12h50
